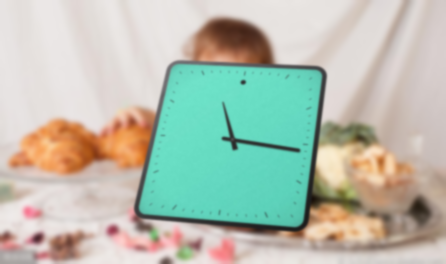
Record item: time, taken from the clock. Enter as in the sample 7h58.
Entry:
11h16
